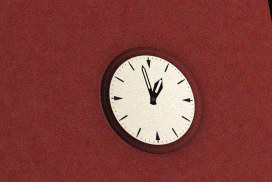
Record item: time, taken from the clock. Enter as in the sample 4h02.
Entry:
12h58
